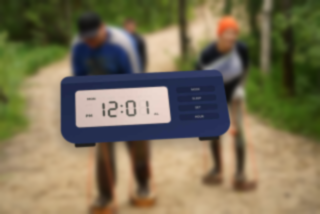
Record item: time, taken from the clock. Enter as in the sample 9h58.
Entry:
12h01
